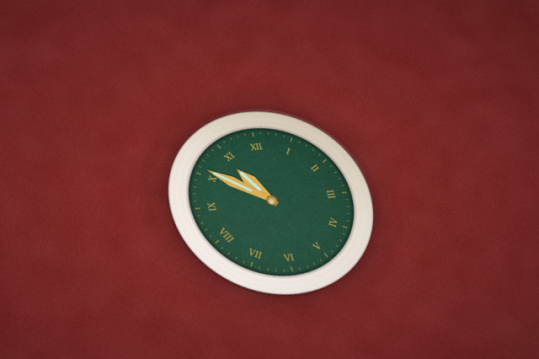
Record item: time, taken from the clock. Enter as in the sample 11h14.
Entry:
10h51
